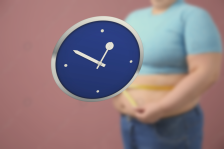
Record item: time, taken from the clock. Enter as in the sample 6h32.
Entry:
12h50
